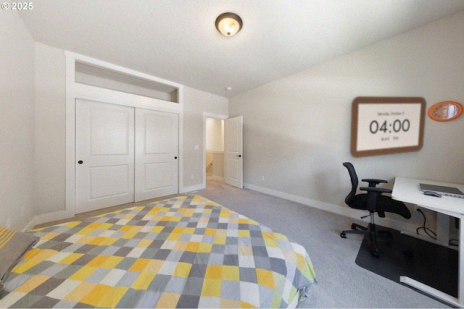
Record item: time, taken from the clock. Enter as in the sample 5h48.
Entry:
4h00
